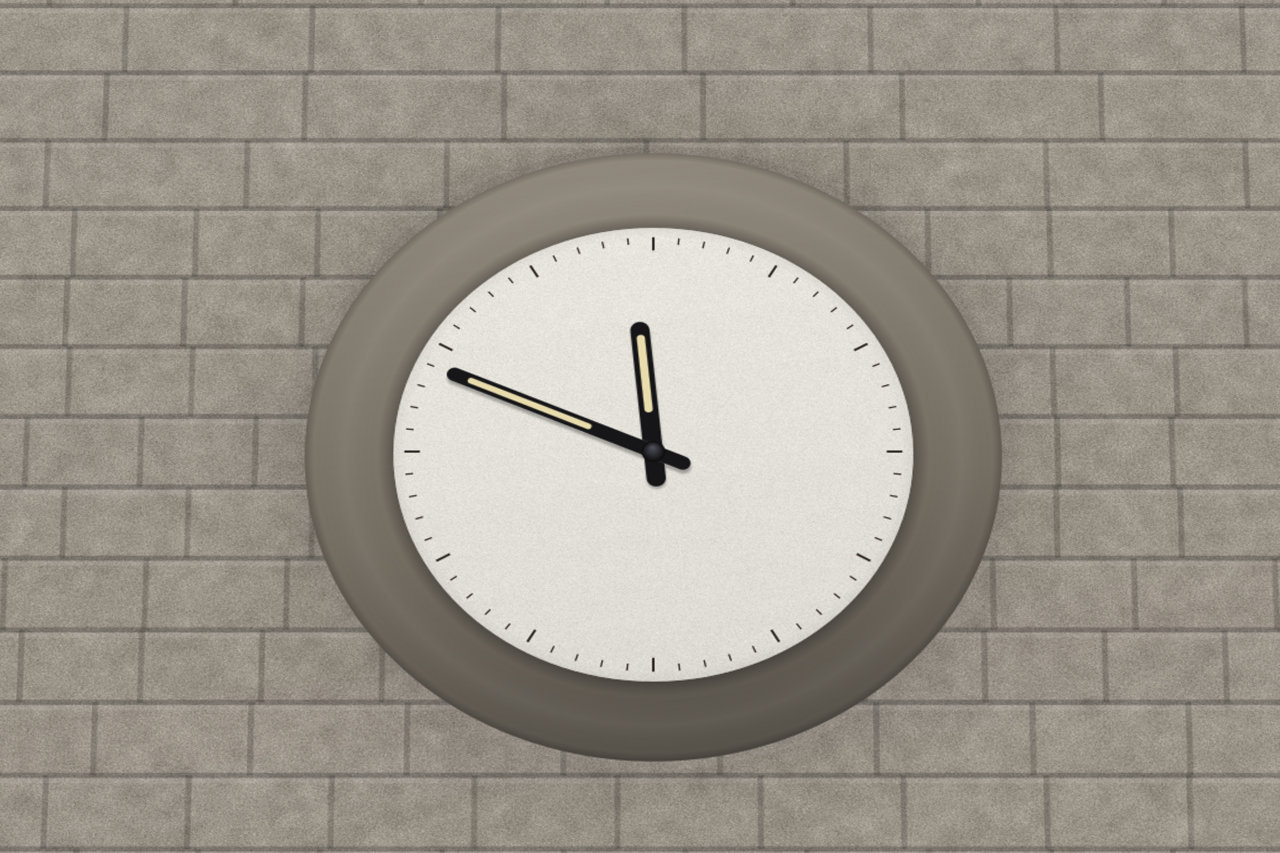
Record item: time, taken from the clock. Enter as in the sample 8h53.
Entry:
11h49
